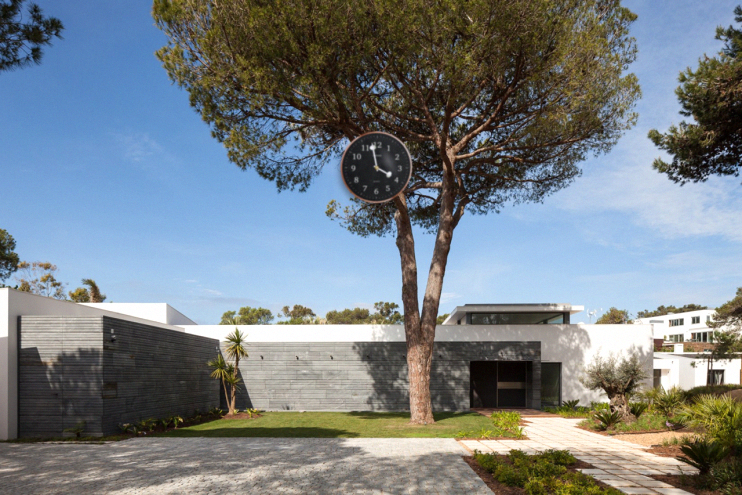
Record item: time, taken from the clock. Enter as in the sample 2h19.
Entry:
3h58
